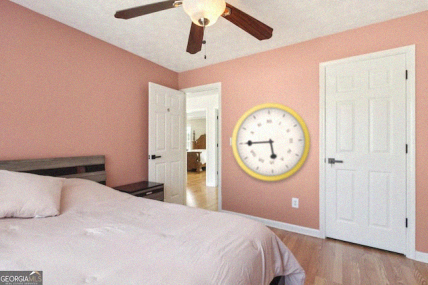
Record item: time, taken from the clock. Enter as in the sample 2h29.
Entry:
5h45
